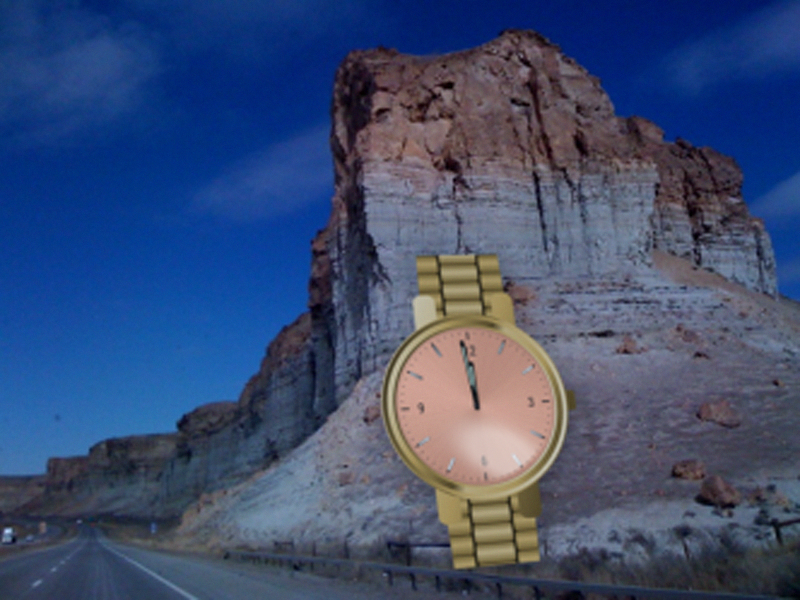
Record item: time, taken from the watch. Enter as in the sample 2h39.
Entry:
11h59
